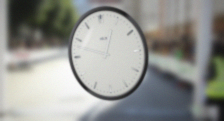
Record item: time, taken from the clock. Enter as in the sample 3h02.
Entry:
12h48
